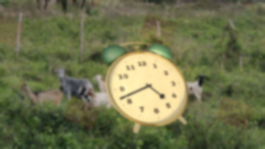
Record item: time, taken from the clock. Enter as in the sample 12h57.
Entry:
4h42
